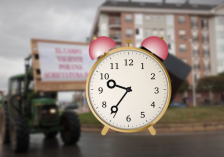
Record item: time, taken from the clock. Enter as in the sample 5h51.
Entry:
9h36
